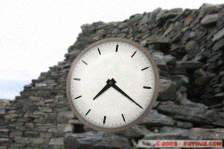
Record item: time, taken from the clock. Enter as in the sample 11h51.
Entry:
7h20
